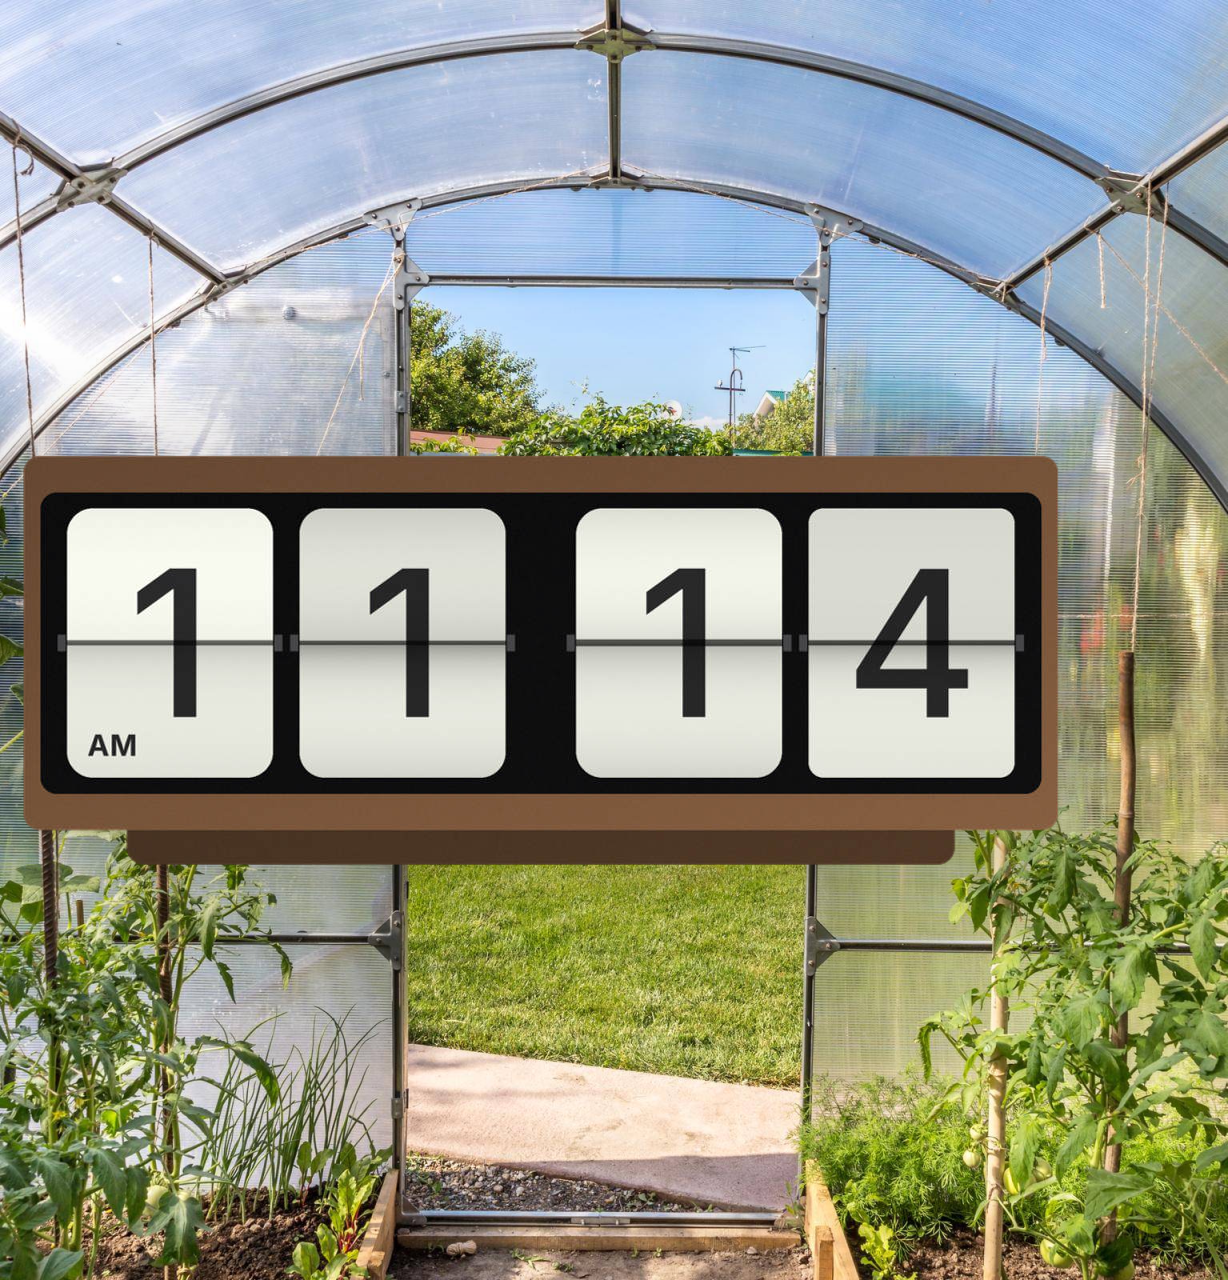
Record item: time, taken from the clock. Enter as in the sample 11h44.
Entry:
11h14
